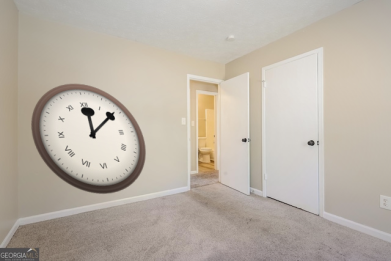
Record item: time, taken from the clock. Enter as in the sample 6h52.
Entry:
12h09
